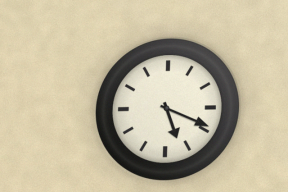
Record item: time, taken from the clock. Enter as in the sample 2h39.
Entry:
5h19
